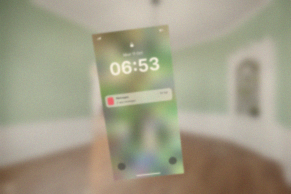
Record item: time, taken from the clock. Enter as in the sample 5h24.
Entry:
6h53
